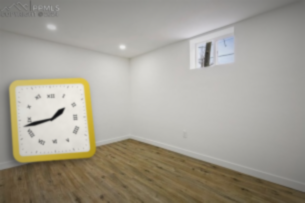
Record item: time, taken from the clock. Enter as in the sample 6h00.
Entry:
1h43
